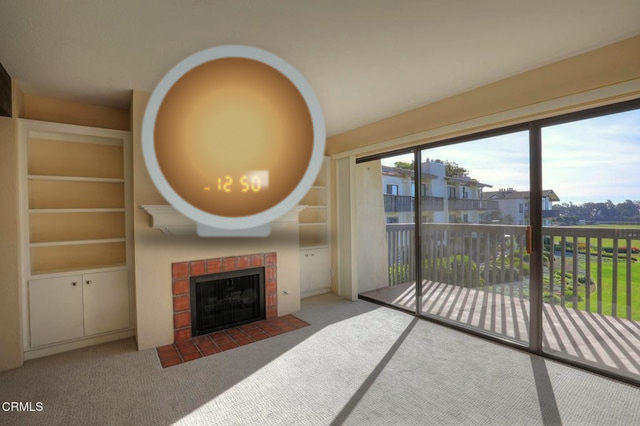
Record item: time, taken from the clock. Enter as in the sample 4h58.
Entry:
12h50
